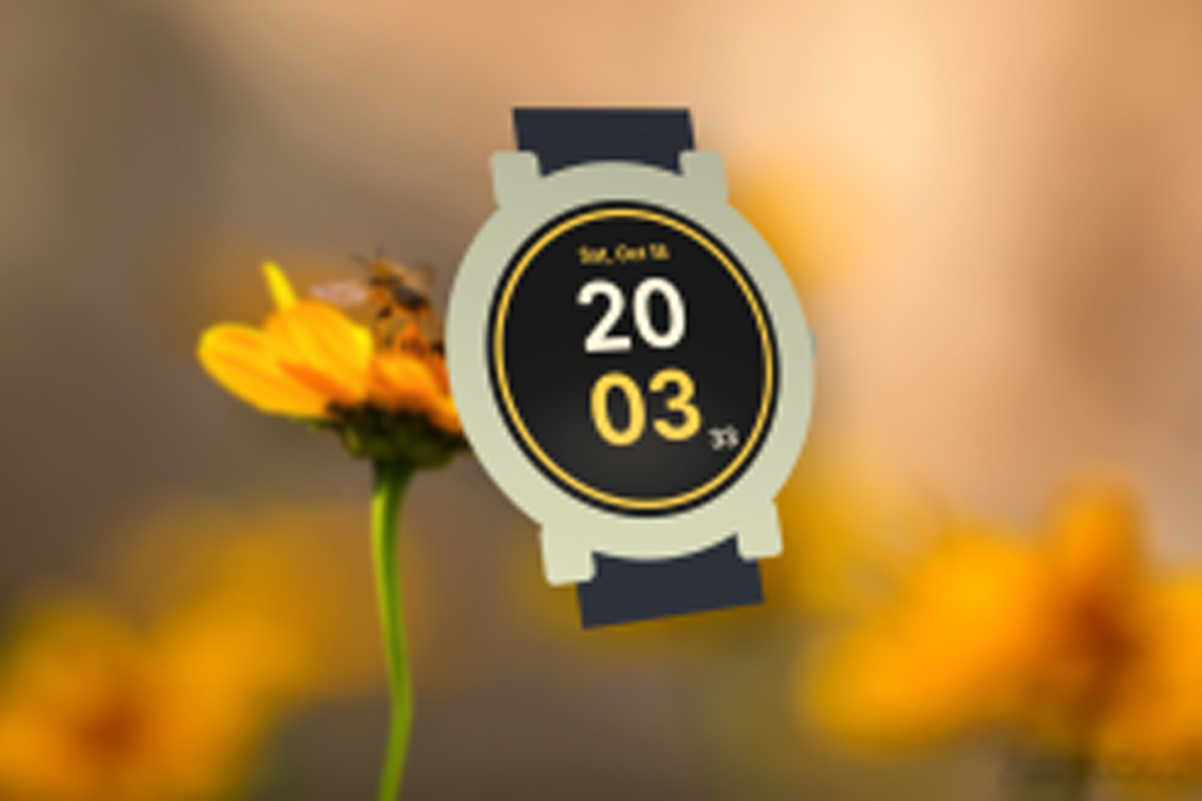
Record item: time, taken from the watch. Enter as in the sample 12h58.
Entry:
20h03
